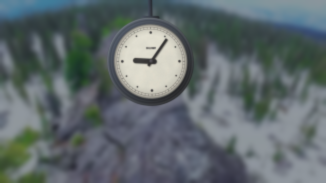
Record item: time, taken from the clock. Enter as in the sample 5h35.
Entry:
9h06
